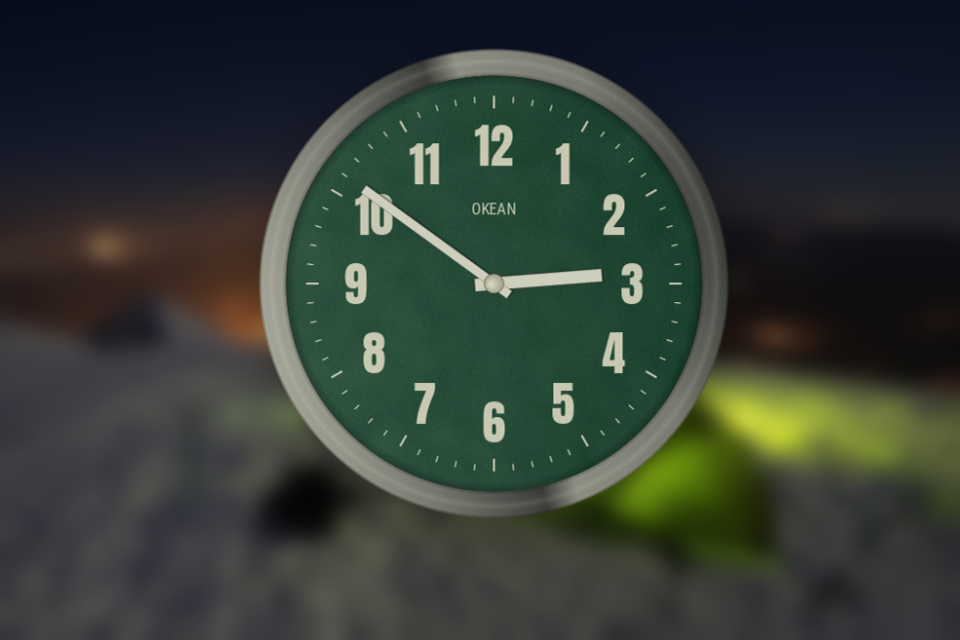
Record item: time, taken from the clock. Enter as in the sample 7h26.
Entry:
2h51
